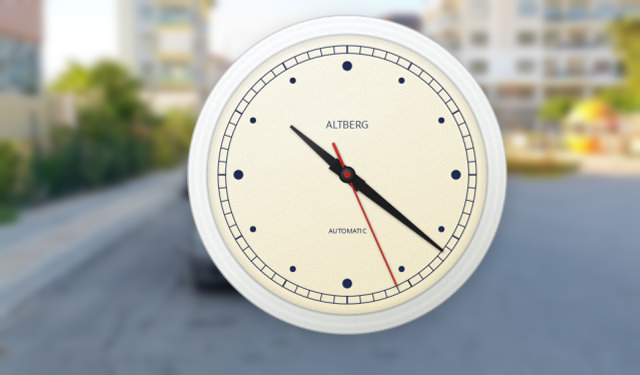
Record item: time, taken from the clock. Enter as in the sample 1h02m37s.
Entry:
10h21m26s
